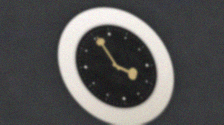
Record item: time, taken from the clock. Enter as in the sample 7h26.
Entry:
3h56
